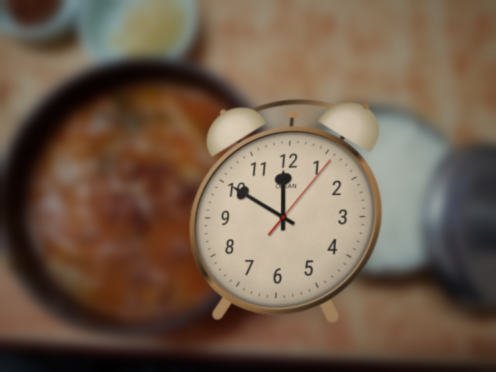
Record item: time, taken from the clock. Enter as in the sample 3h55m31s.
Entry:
11h50m06s
